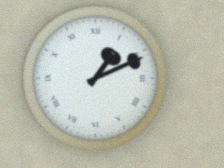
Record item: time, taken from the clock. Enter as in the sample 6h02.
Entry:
1h11
